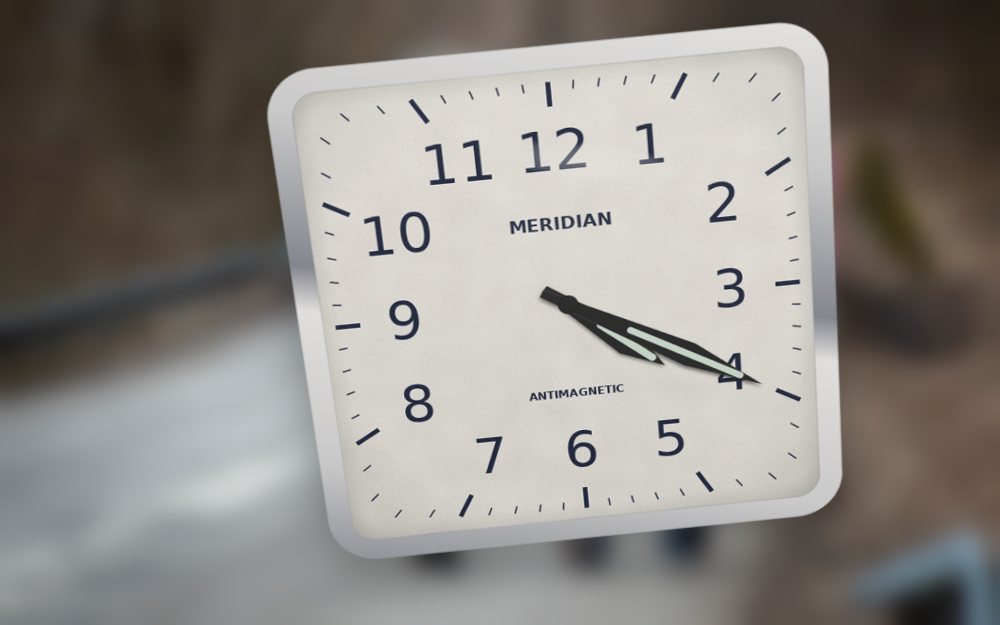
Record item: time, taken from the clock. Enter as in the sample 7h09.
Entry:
4h20
